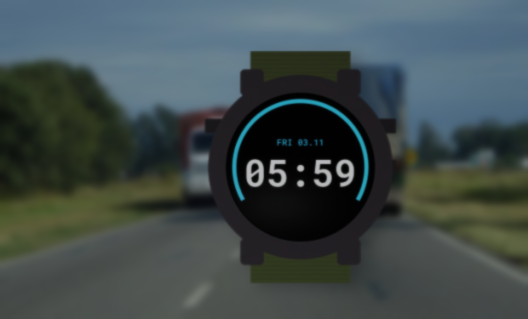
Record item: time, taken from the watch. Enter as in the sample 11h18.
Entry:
5h59
